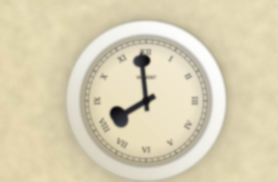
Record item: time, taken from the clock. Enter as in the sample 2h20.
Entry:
7h59
